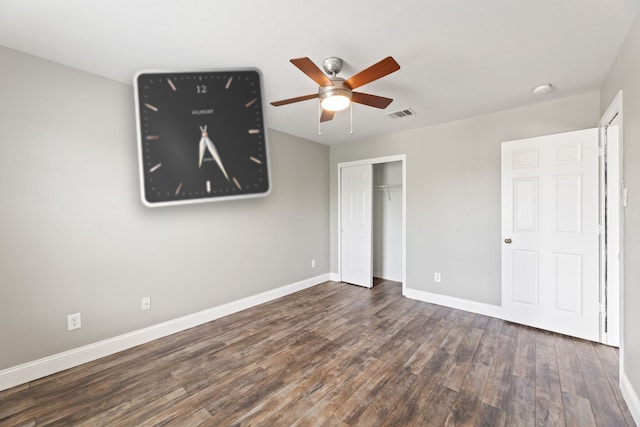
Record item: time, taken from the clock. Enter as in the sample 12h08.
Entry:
6h26
